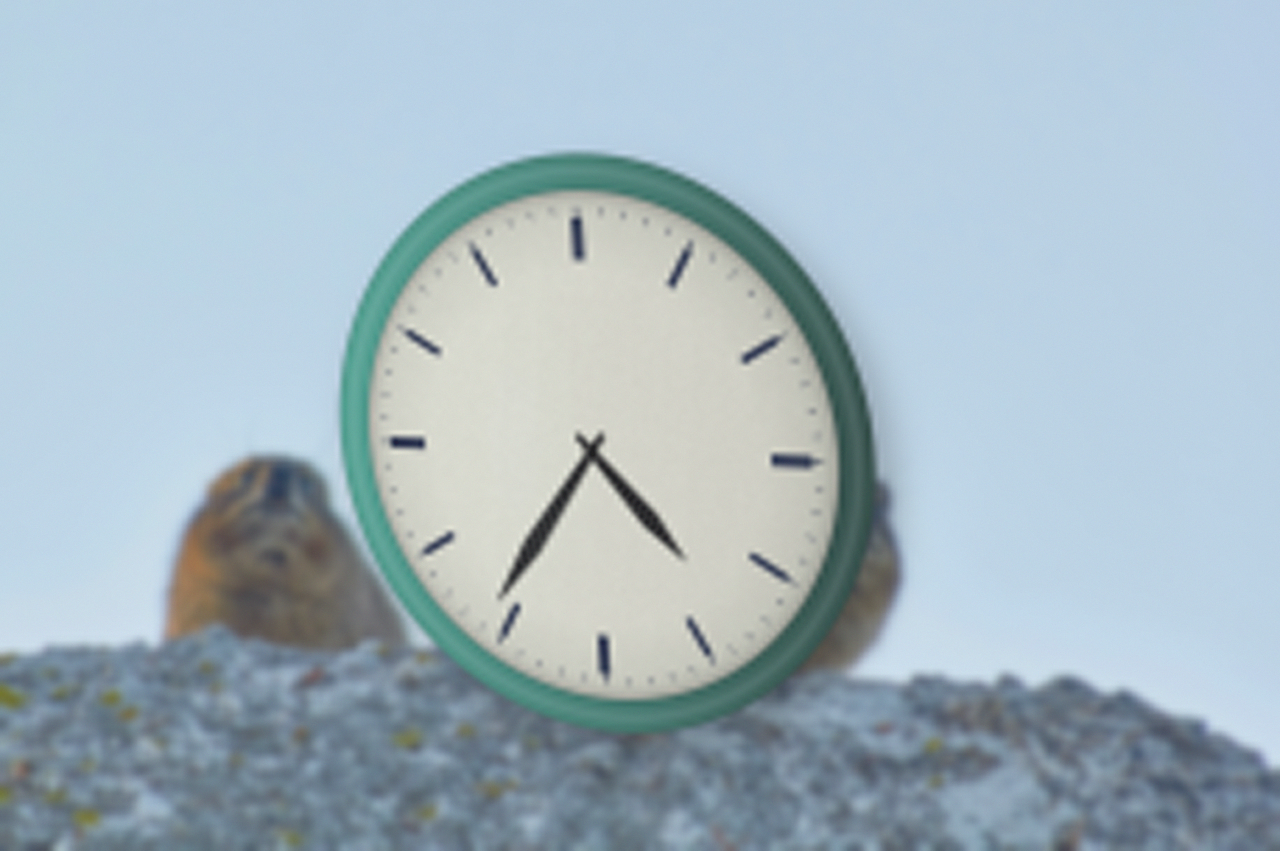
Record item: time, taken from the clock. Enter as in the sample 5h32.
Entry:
4h36
